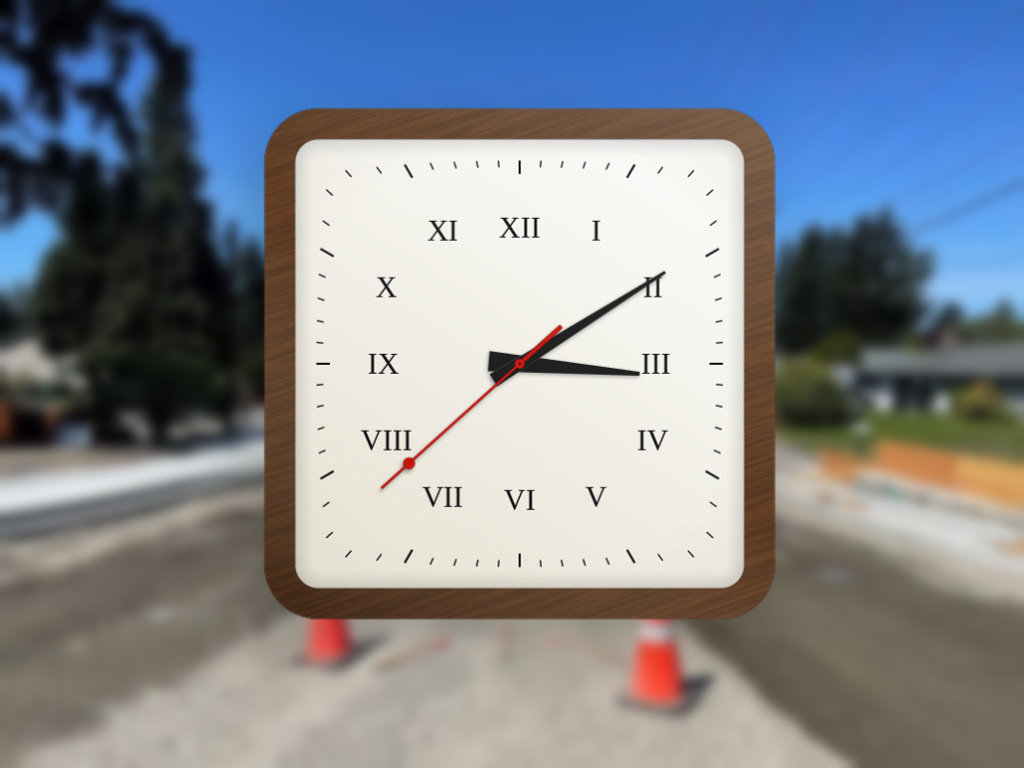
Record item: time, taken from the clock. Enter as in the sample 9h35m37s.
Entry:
3h09m38s
